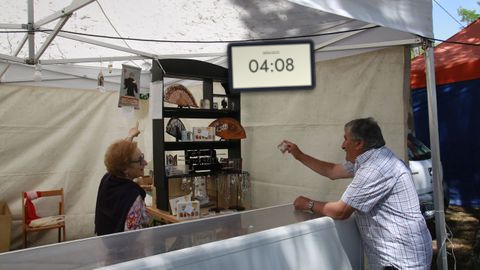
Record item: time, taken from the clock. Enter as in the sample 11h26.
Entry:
4h08
